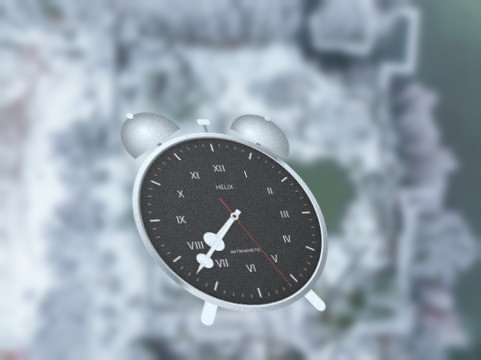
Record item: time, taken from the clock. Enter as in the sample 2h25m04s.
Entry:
7h37m26s
